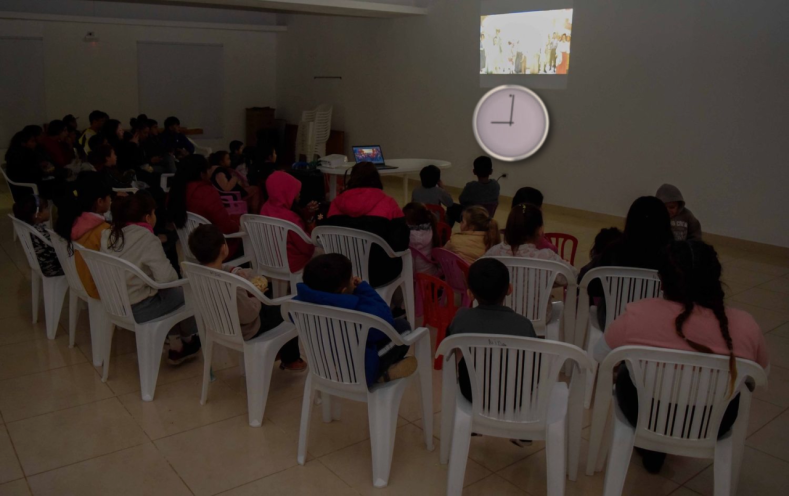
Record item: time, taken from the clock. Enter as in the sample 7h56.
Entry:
9h01
